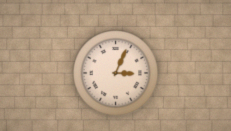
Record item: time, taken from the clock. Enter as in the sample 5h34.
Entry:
3h04
